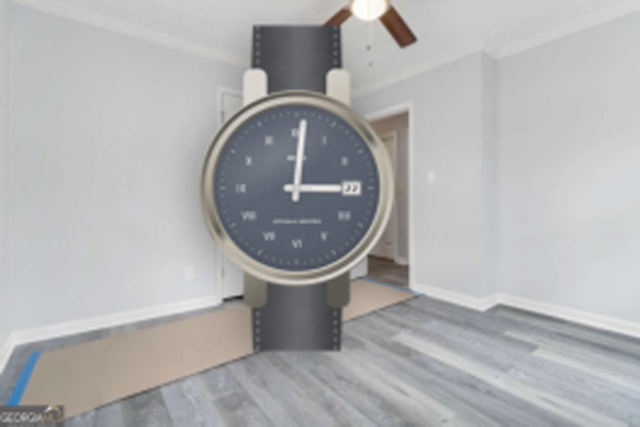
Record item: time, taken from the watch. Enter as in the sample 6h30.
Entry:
3h01
